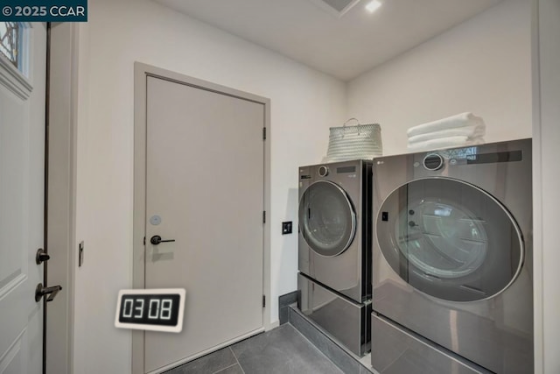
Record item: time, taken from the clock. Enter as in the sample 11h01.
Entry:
3h08
